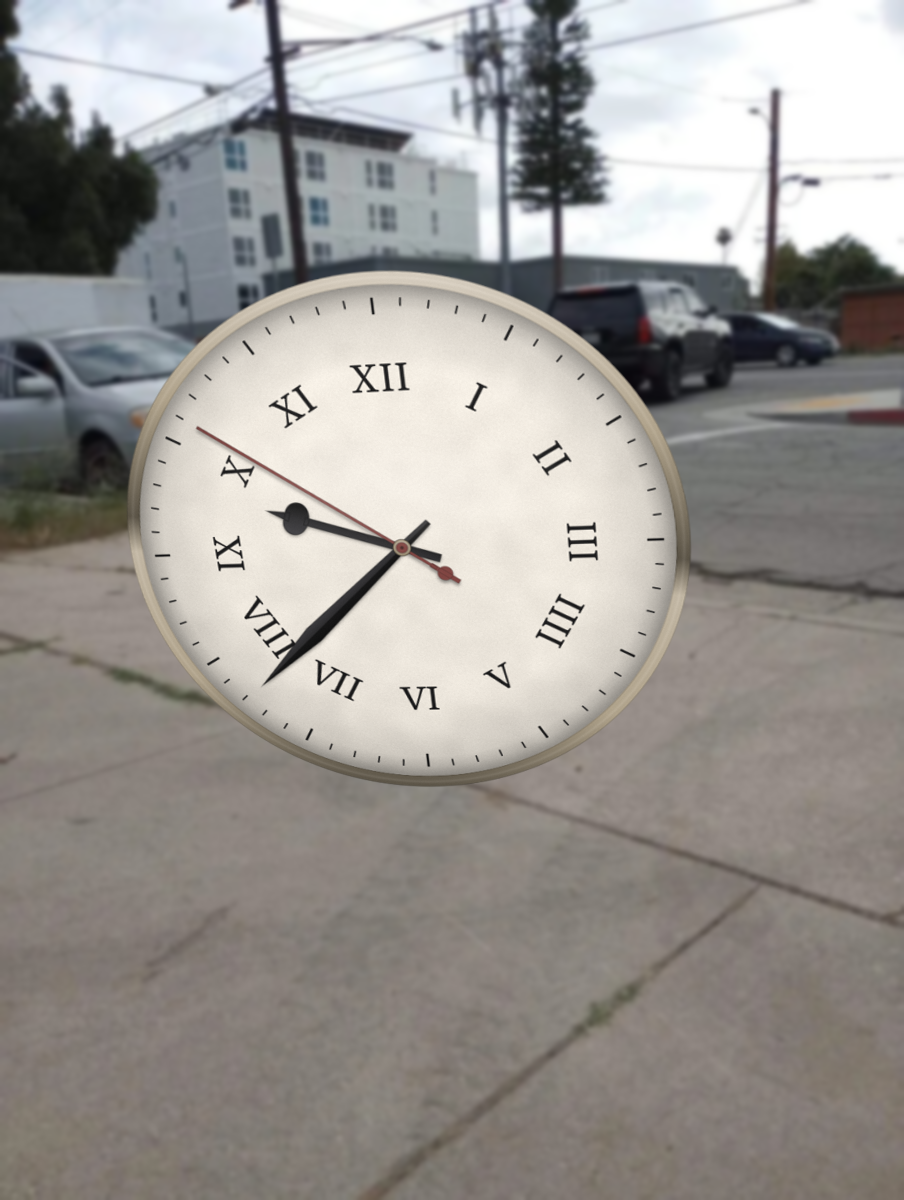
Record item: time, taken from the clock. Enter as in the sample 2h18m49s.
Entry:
9h37m51s
